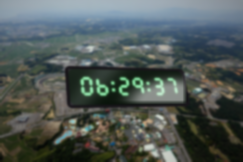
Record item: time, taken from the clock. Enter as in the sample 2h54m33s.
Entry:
6h29m37s
